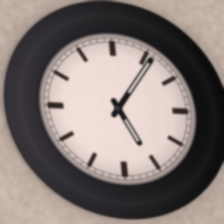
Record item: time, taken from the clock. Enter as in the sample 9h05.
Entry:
5h06
